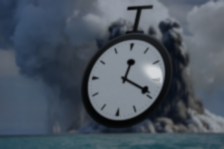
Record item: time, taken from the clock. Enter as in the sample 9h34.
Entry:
12h19
